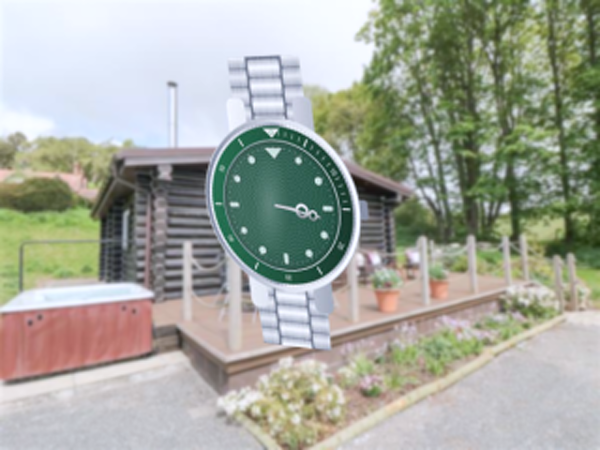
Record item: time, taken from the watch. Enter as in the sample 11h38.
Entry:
3h17
